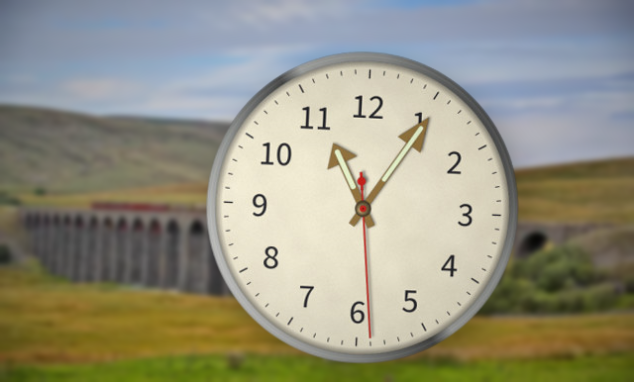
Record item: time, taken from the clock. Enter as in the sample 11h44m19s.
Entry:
11h05m29s
